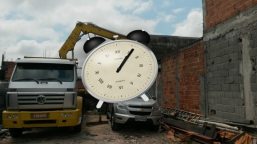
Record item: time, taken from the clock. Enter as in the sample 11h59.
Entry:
1h06
